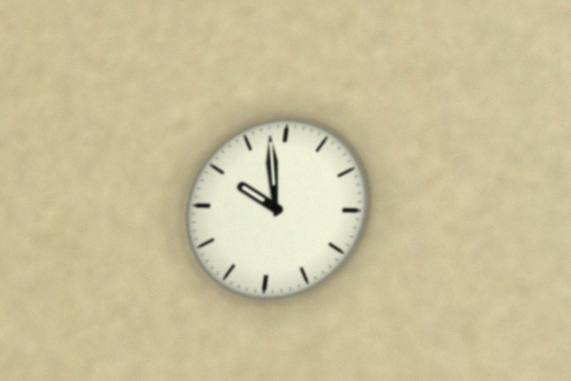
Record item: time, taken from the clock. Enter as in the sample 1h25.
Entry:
9h58
